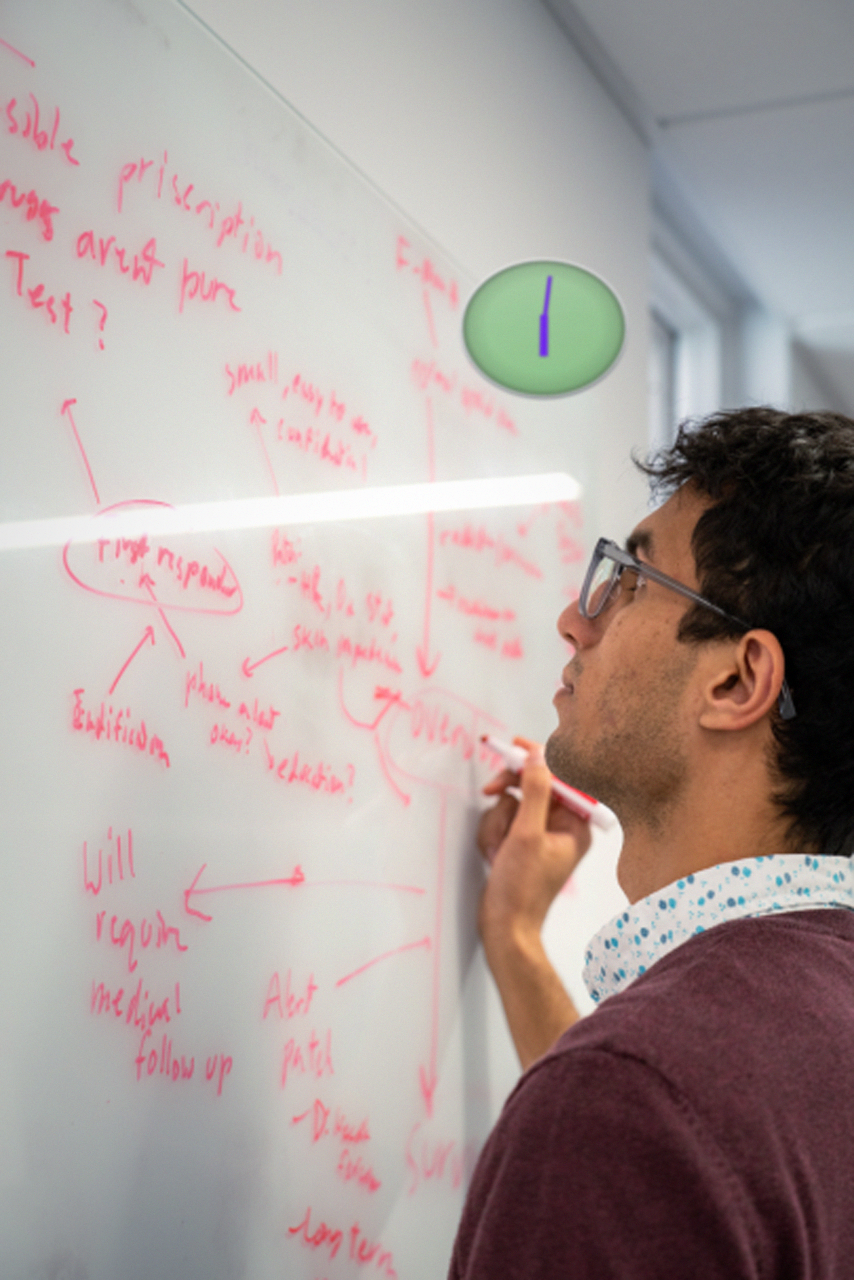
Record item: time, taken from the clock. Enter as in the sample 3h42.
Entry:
6h01
